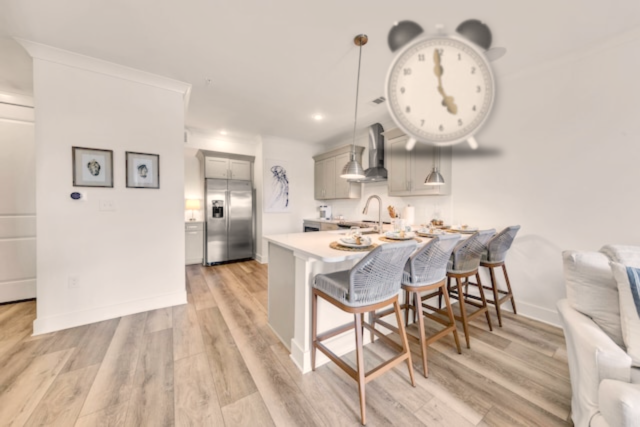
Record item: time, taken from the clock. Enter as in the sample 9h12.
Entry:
4h59
